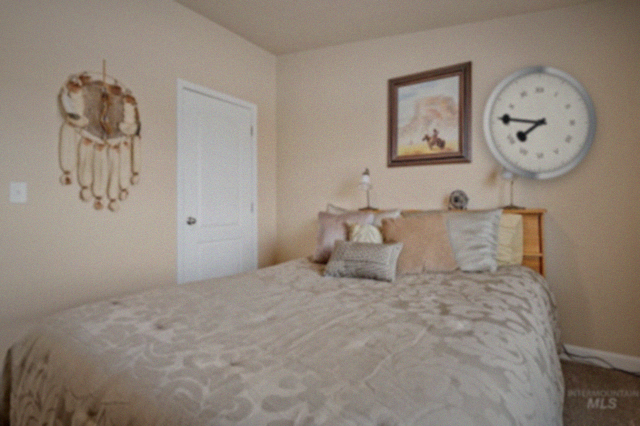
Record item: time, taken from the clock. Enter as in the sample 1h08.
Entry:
7h46
